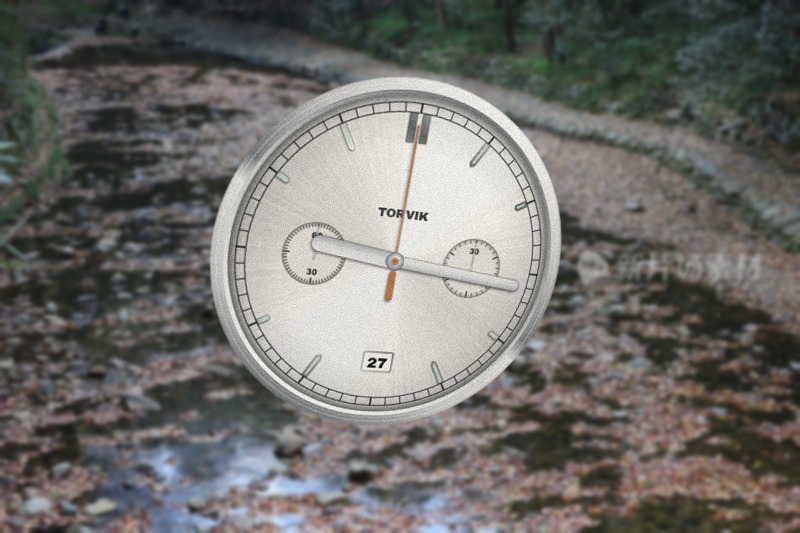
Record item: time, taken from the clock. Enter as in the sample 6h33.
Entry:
9h16
